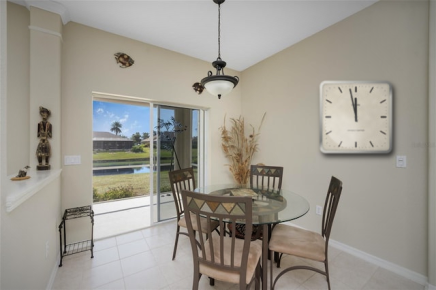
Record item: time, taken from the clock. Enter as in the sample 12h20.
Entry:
11h58
